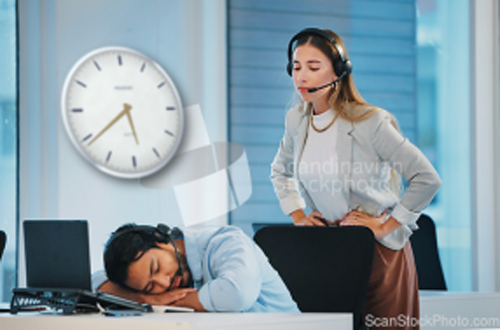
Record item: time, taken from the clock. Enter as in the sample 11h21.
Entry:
5h39
